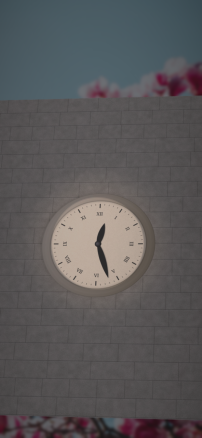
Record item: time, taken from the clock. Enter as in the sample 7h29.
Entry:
12h27
